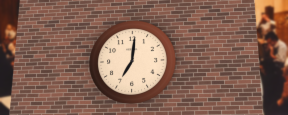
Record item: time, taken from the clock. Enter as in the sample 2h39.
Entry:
7h01
